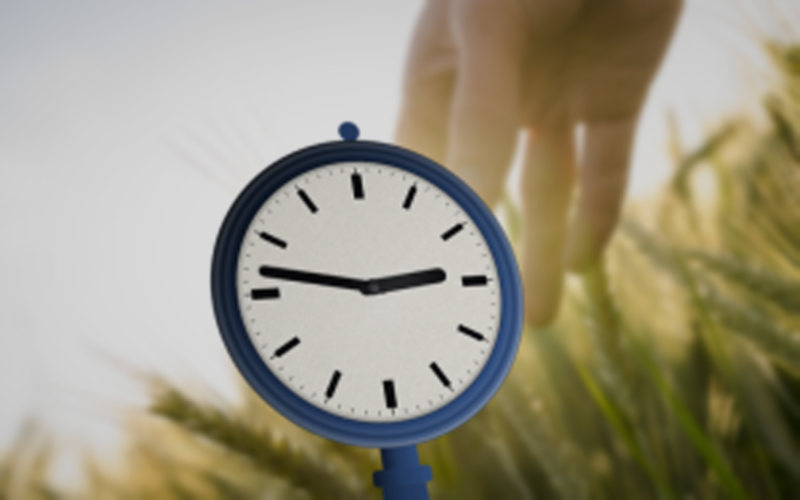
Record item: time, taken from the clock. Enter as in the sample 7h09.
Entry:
2h47
